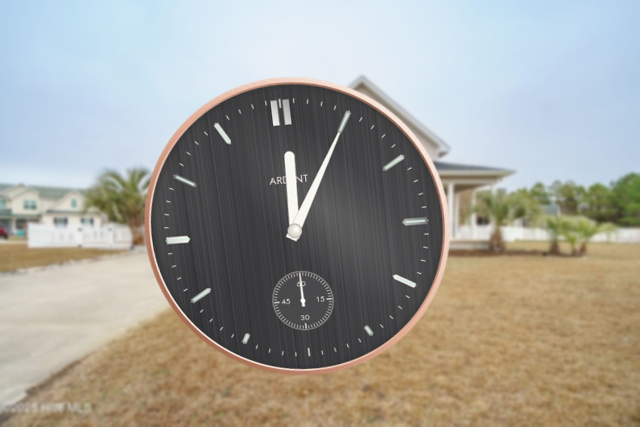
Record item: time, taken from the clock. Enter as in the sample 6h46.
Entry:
12h05
